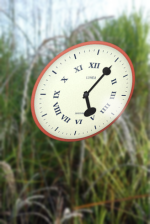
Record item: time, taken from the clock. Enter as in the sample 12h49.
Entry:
5h05
